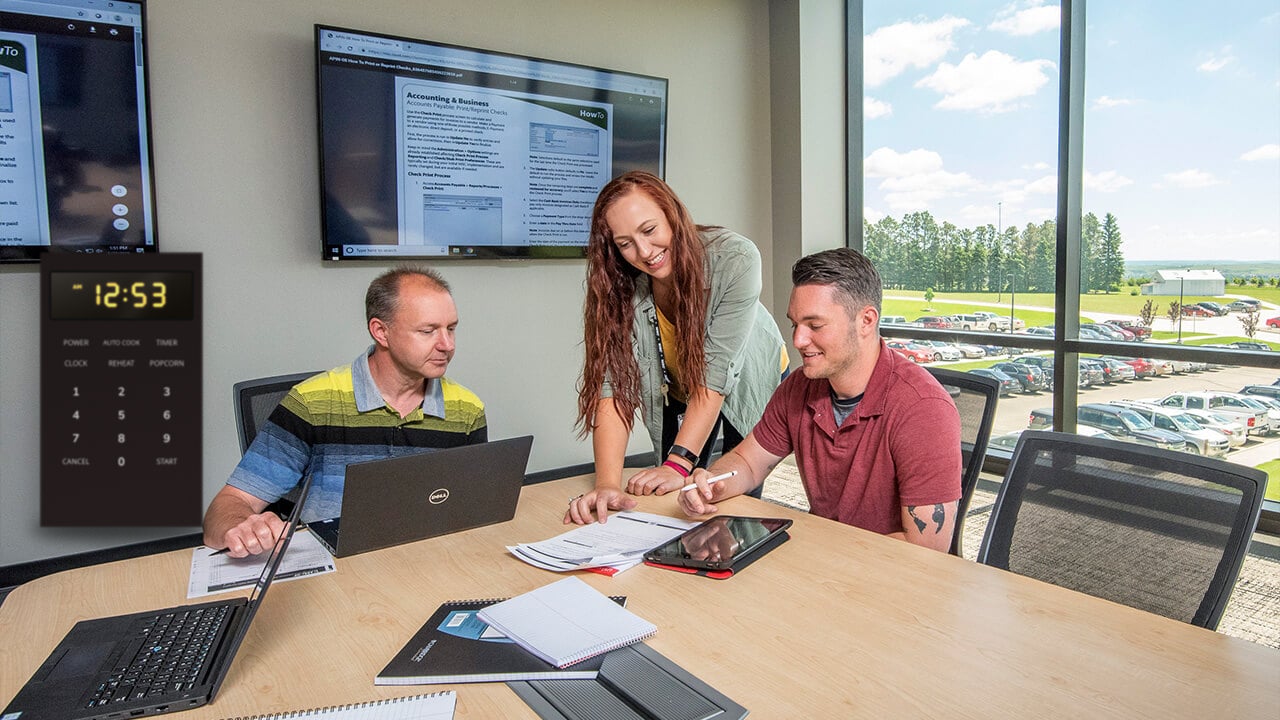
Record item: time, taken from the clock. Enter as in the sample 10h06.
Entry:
12h53
